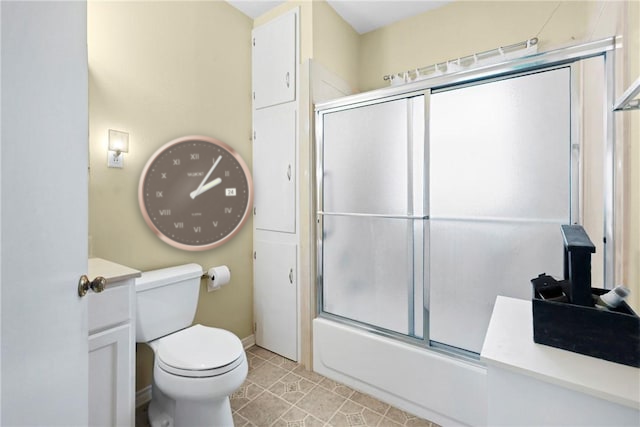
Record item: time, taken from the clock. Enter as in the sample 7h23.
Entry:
2h06
